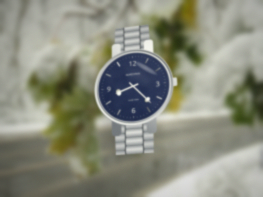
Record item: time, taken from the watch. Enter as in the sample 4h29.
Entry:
8h23
